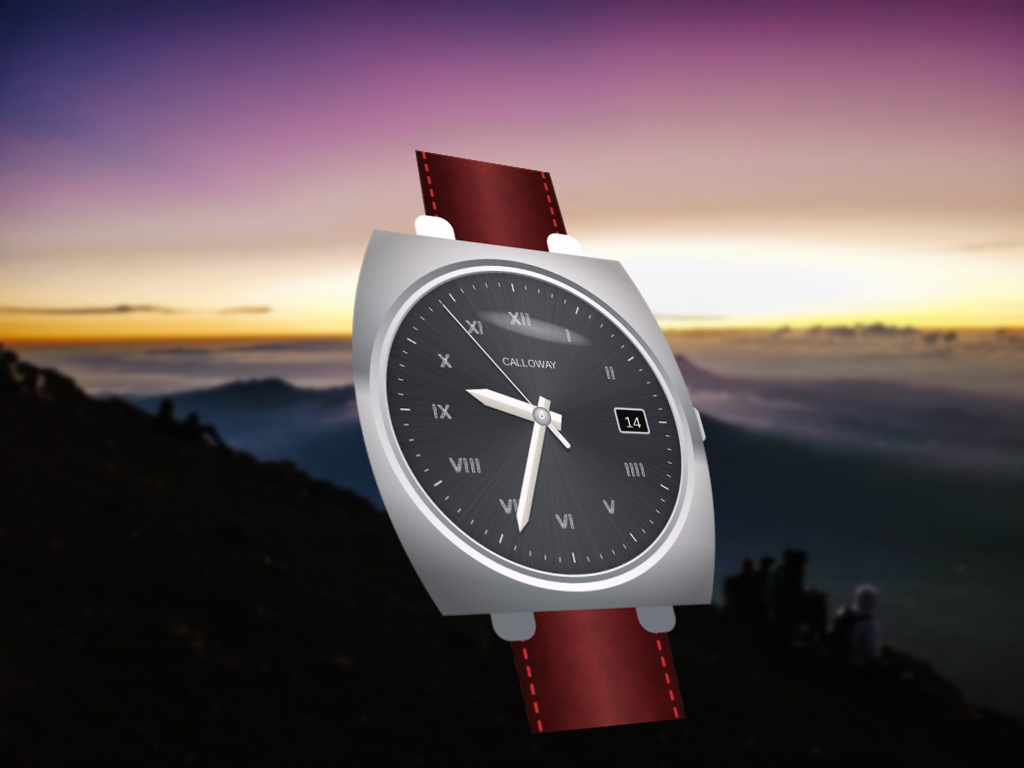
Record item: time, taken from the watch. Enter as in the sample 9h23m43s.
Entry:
9h33m54s
